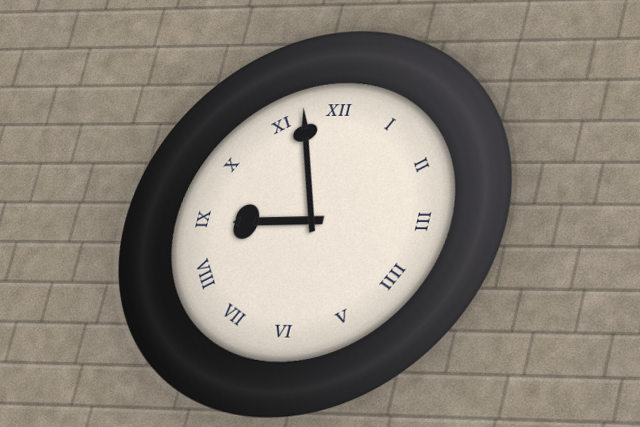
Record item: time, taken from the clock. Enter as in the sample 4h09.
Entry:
8h57
